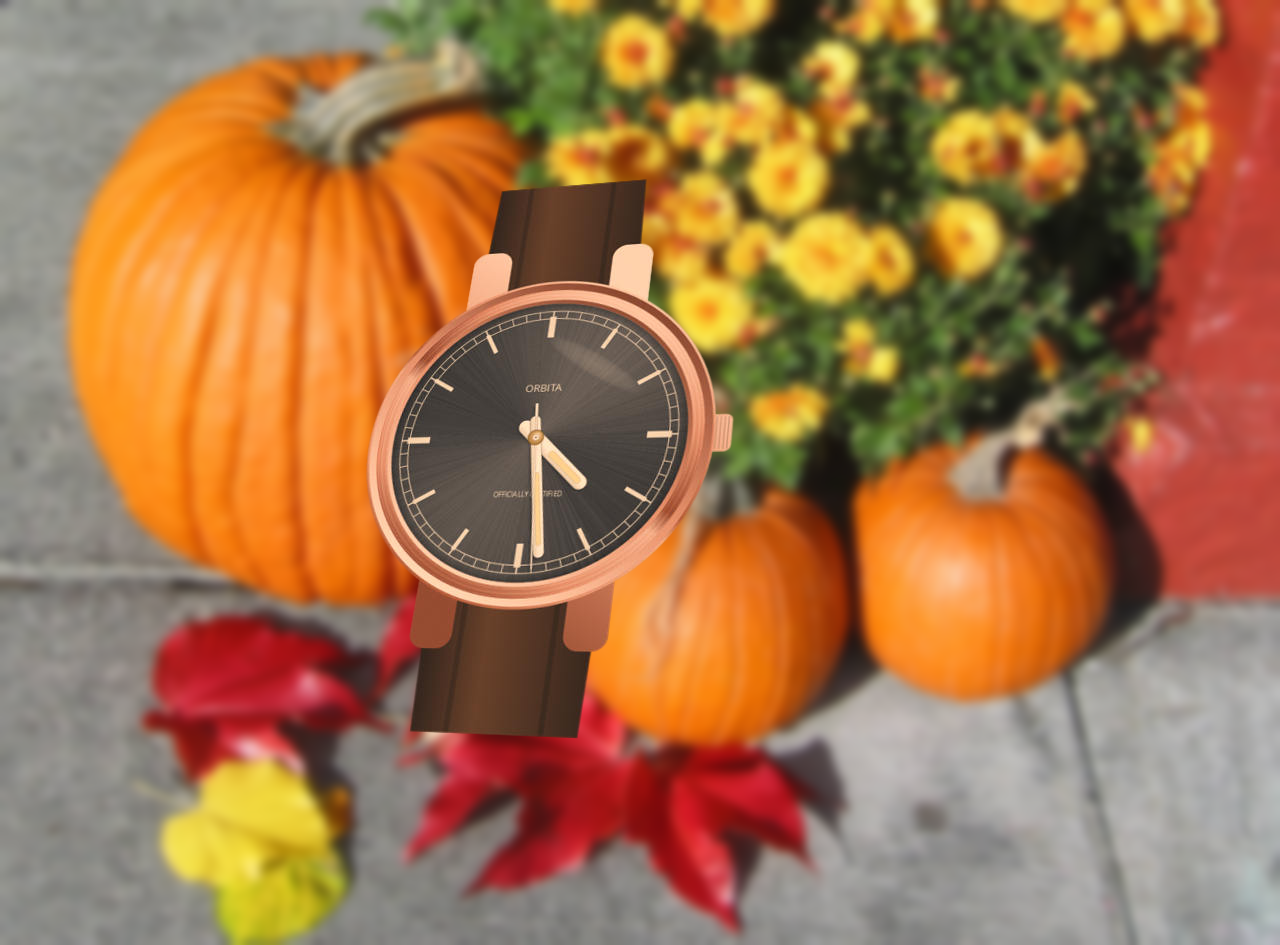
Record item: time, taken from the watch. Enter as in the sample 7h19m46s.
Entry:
4h28m29s
